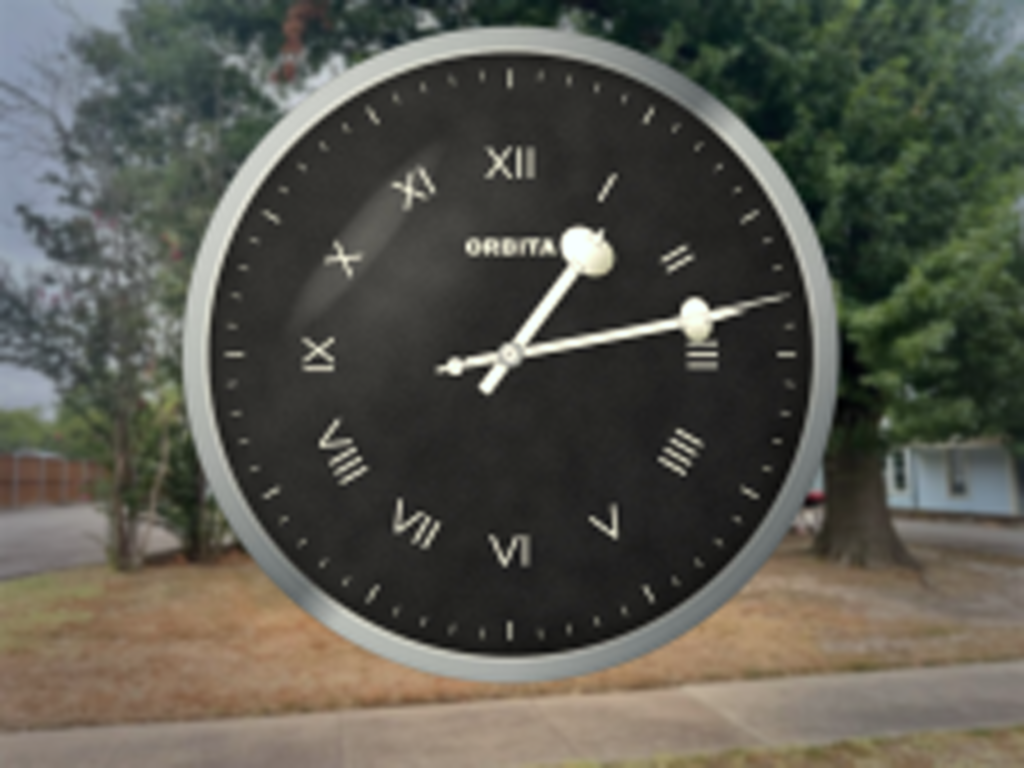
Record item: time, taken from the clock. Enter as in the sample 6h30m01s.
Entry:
1h13m13s
